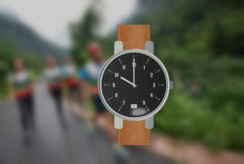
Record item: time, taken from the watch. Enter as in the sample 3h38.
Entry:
10h00
